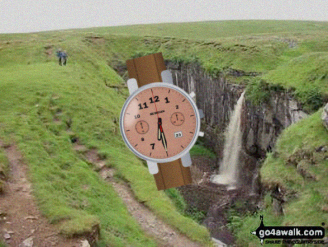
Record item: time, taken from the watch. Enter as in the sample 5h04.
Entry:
6h30
